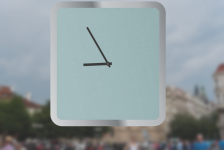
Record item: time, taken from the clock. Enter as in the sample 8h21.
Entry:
8h55
